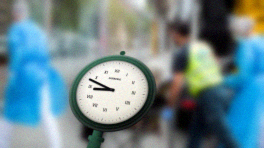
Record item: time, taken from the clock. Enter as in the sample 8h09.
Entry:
8h48
